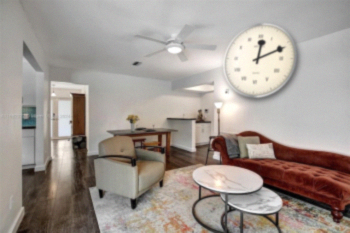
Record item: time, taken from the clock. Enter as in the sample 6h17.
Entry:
12h11
